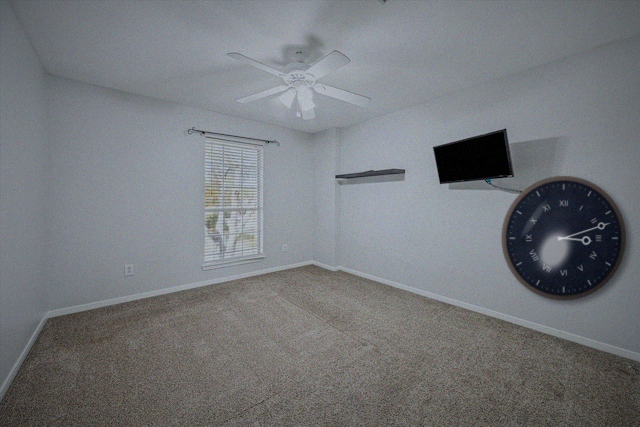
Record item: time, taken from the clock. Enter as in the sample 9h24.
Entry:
3h12
